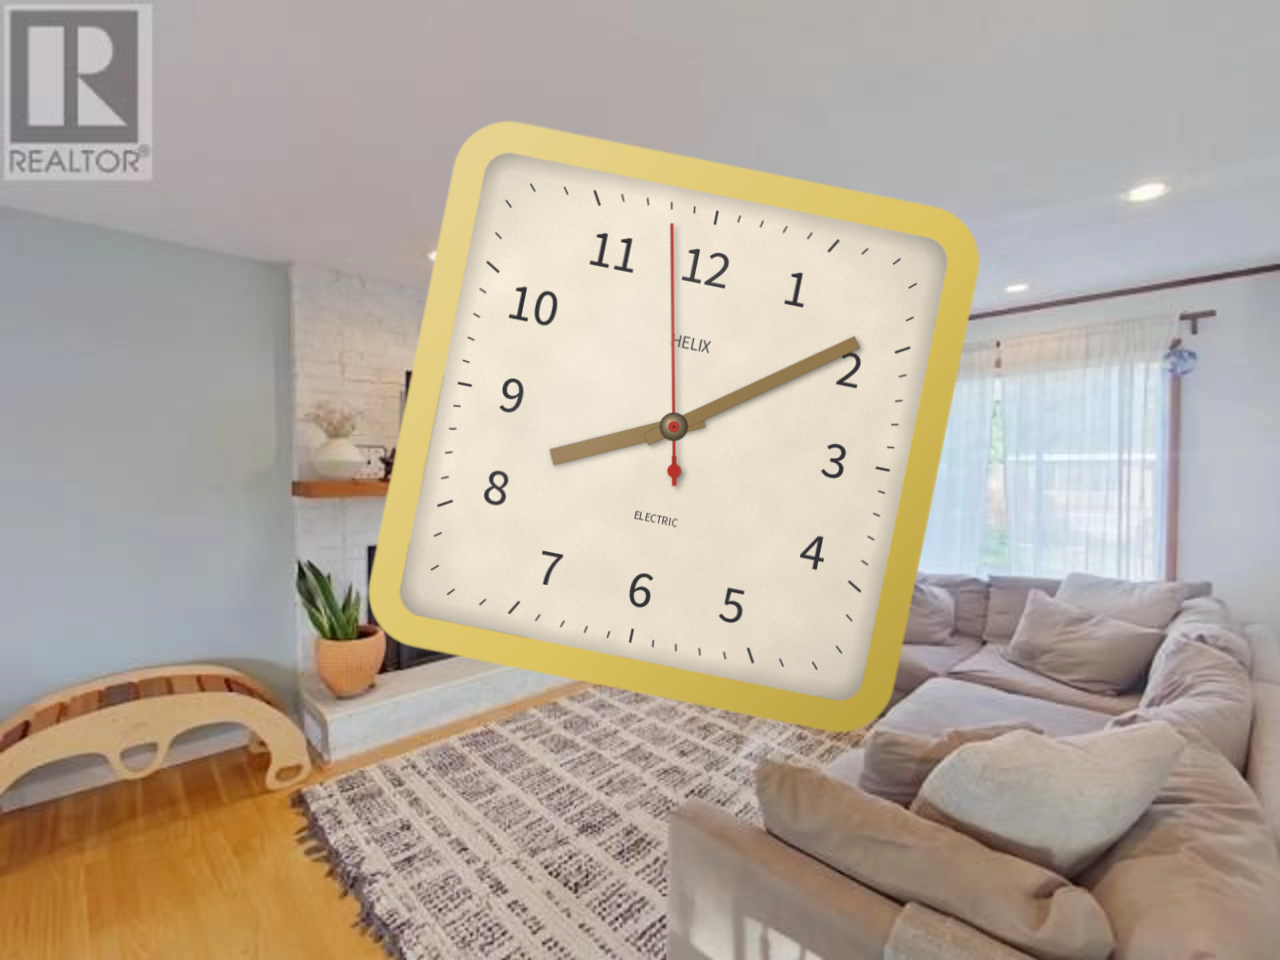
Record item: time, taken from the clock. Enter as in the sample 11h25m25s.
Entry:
8h08m58s
